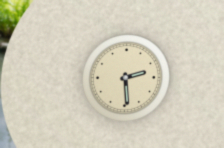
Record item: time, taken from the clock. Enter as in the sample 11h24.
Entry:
2h29
